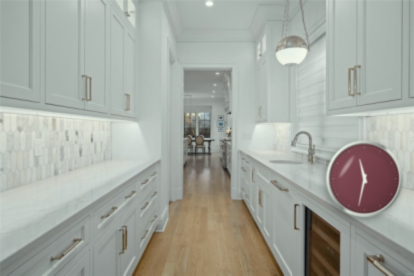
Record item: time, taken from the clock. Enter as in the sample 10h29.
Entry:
11h32
